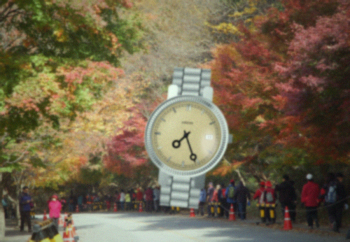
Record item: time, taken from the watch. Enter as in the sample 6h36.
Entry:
7h26
